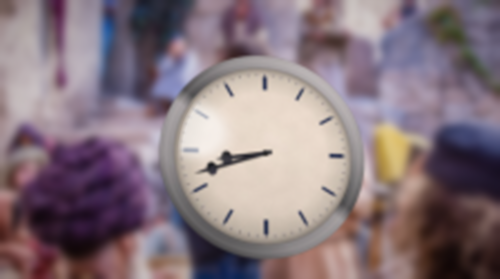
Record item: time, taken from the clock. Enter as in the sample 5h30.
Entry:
8h42
